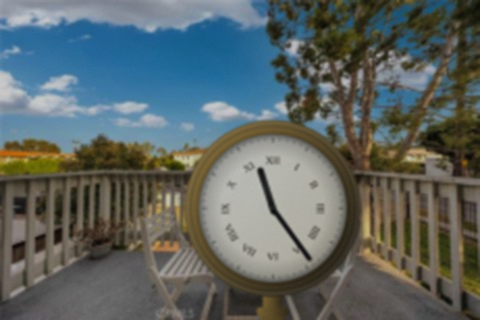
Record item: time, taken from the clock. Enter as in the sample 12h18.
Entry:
11h24
